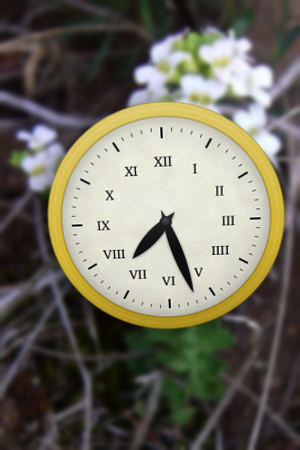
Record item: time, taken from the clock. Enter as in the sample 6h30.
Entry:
7h27
